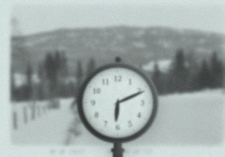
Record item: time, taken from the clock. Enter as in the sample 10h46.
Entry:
6h11
